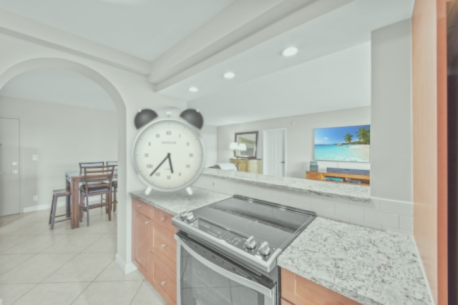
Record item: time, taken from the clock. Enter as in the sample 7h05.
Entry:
5h37
